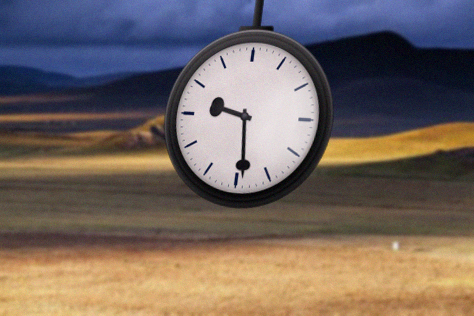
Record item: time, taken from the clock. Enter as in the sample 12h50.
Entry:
9h29
